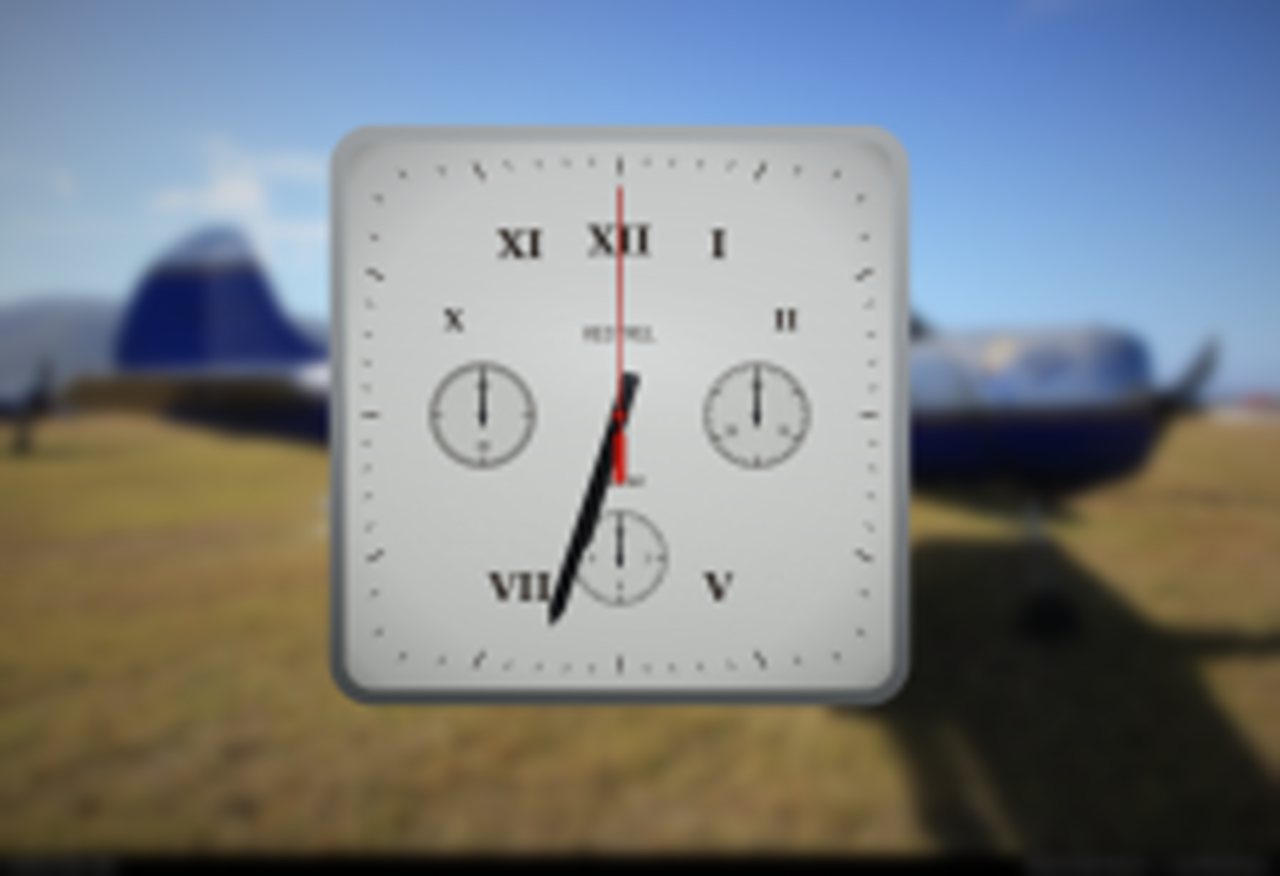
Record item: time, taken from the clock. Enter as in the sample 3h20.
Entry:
6h33
